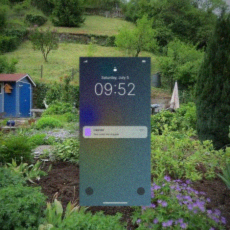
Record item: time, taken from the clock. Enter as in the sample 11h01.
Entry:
9h52
